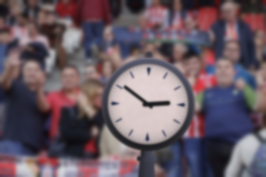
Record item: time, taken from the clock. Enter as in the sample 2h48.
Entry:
2h51
